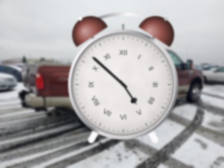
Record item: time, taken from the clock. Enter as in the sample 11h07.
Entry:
4h52
